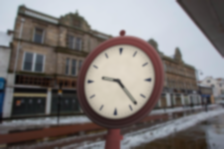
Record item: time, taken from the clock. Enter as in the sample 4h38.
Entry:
9h23
